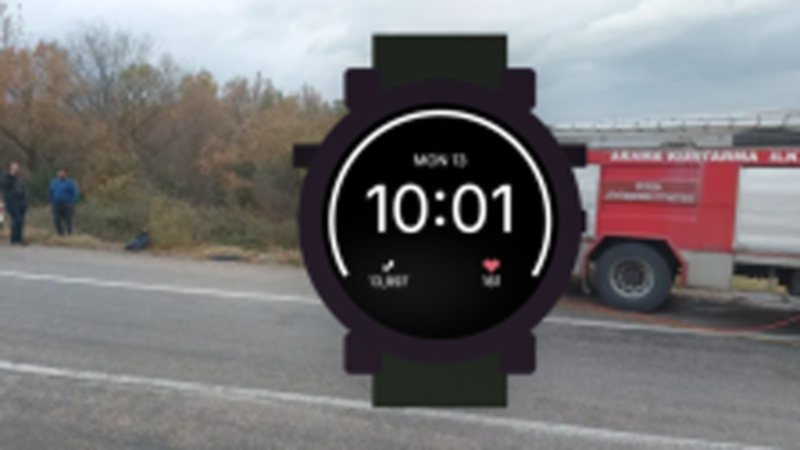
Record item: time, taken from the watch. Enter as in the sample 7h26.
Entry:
10h01
